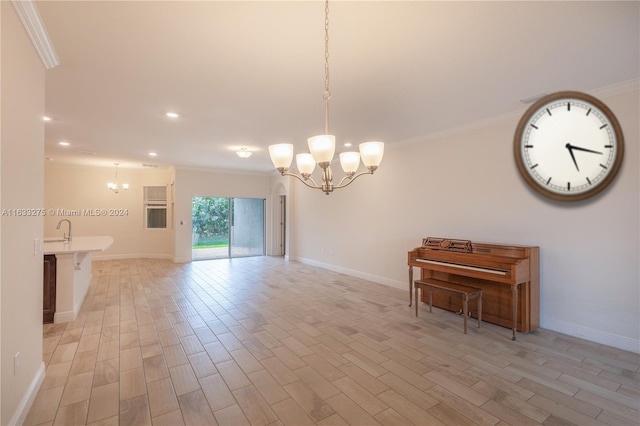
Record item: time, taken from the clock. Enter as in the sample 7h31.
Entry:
5h17
